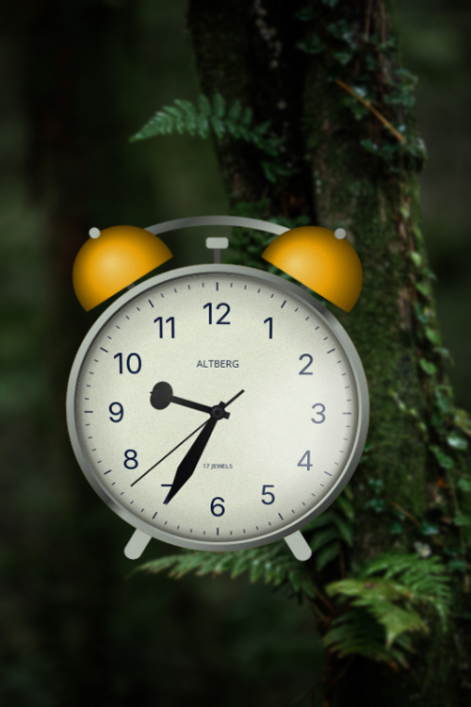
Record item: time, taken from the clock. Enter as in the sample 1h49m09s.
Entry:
9h34m38s
